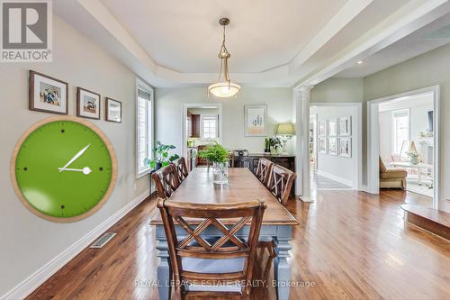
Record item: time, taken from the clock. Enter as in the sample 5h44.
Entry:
3h08
